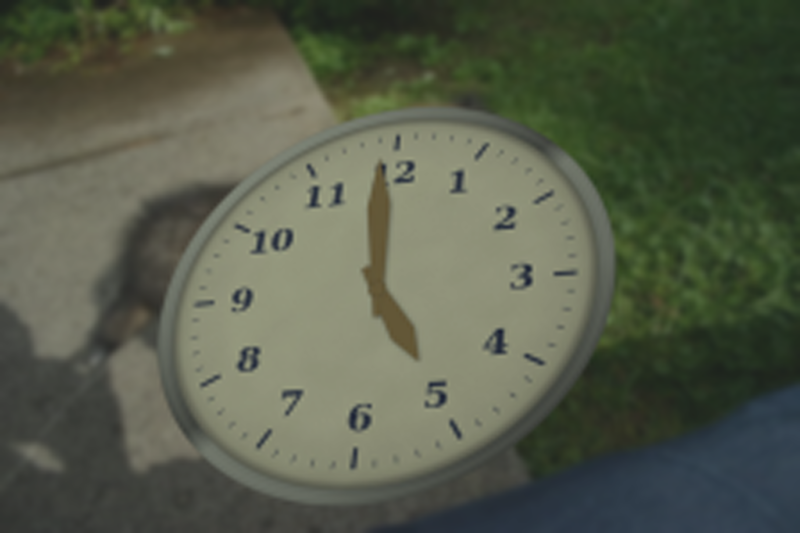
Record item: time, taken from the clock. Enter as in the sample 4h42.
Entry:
4h59
